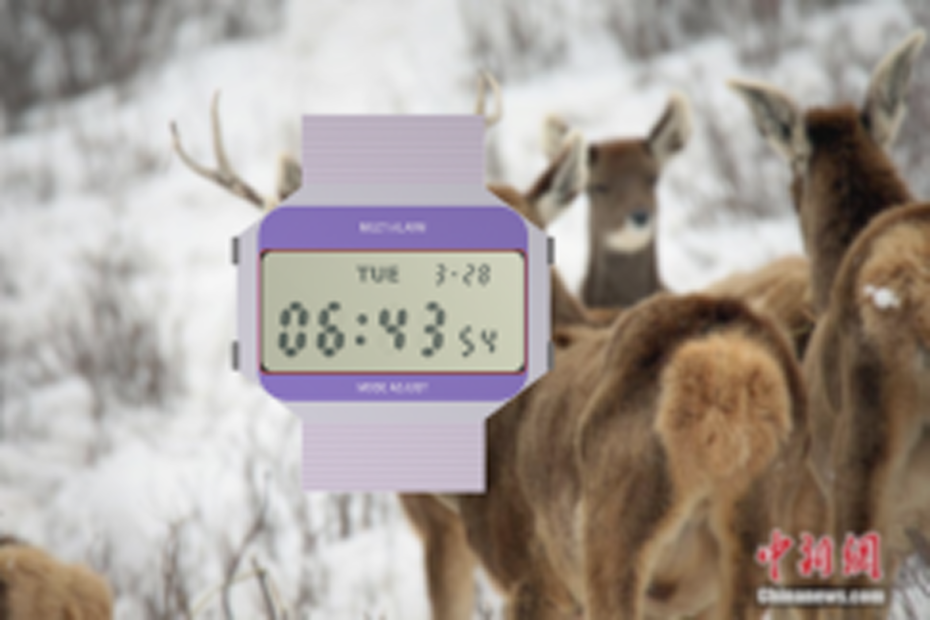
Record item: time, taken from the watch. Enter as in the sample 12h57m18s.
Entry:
6h43m54s
